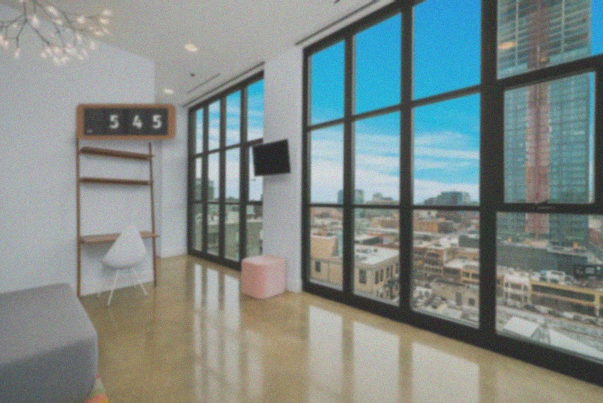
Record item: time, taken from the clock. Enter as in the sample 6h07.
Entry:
5h45
